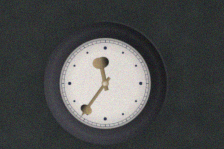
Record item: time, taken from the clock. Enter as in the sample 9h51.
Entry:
11h36
